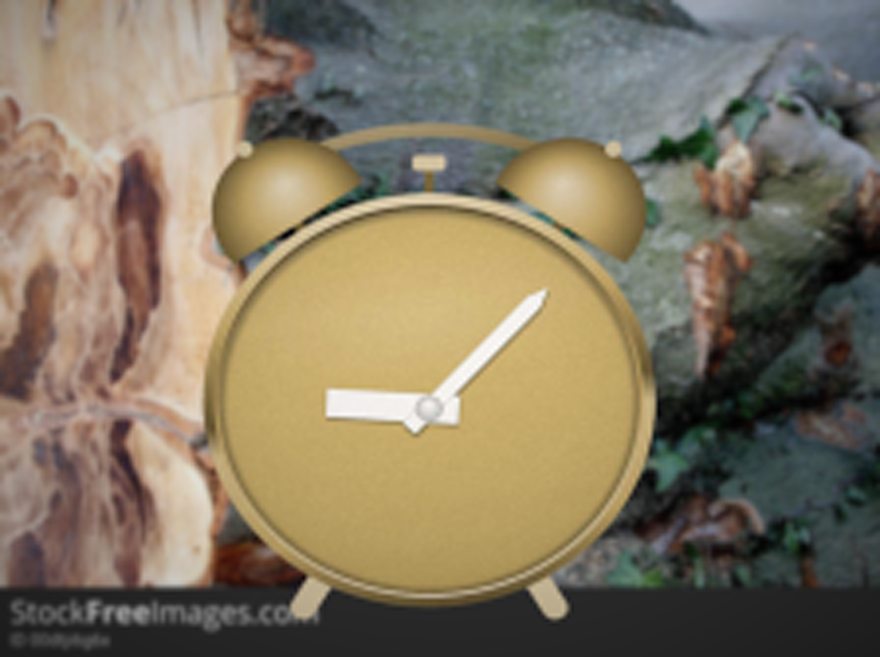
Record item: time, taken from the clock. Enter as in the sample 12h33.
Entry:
9h07
